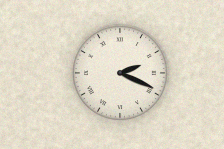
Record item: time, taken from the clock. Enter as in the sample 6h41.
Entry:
2h19
